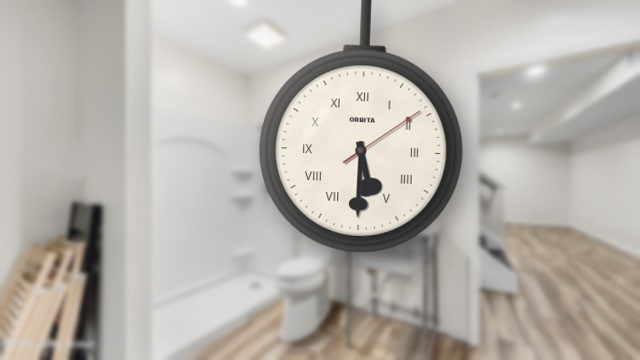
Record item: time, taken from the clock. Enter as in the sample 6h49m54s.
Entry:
5h30m09s
